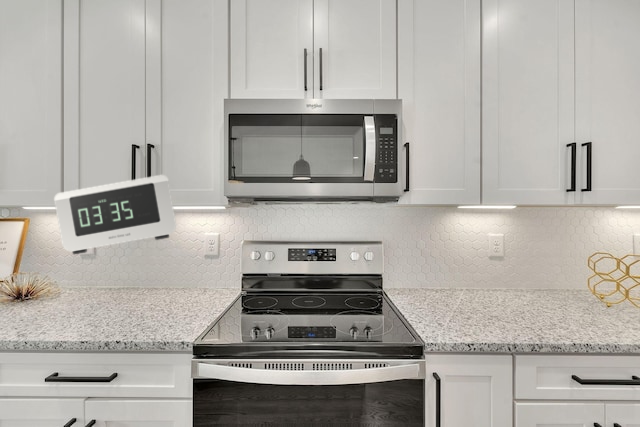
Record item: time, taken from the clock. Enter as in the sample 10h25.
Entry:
3h35
